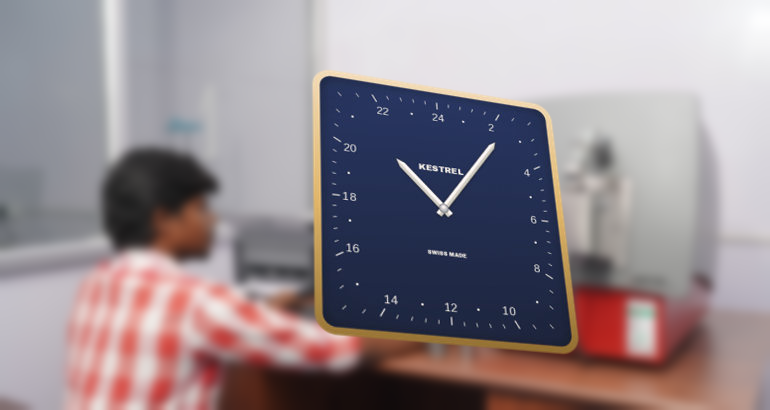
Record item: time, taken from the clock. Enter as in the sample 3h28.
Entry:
21h06
